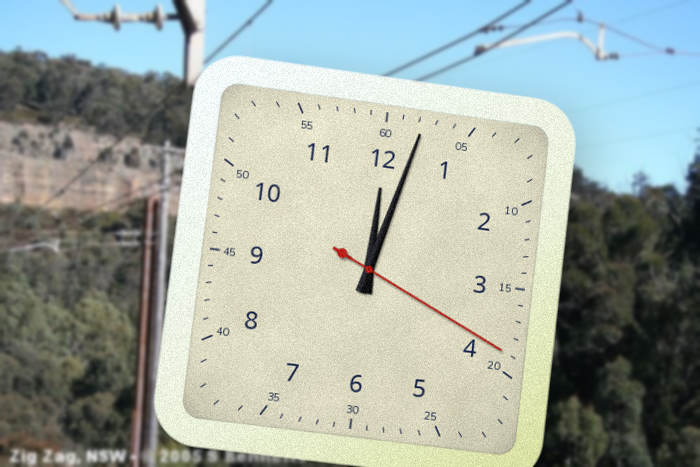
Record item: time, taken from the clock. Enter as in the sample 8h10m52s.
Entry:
12h02m19s
